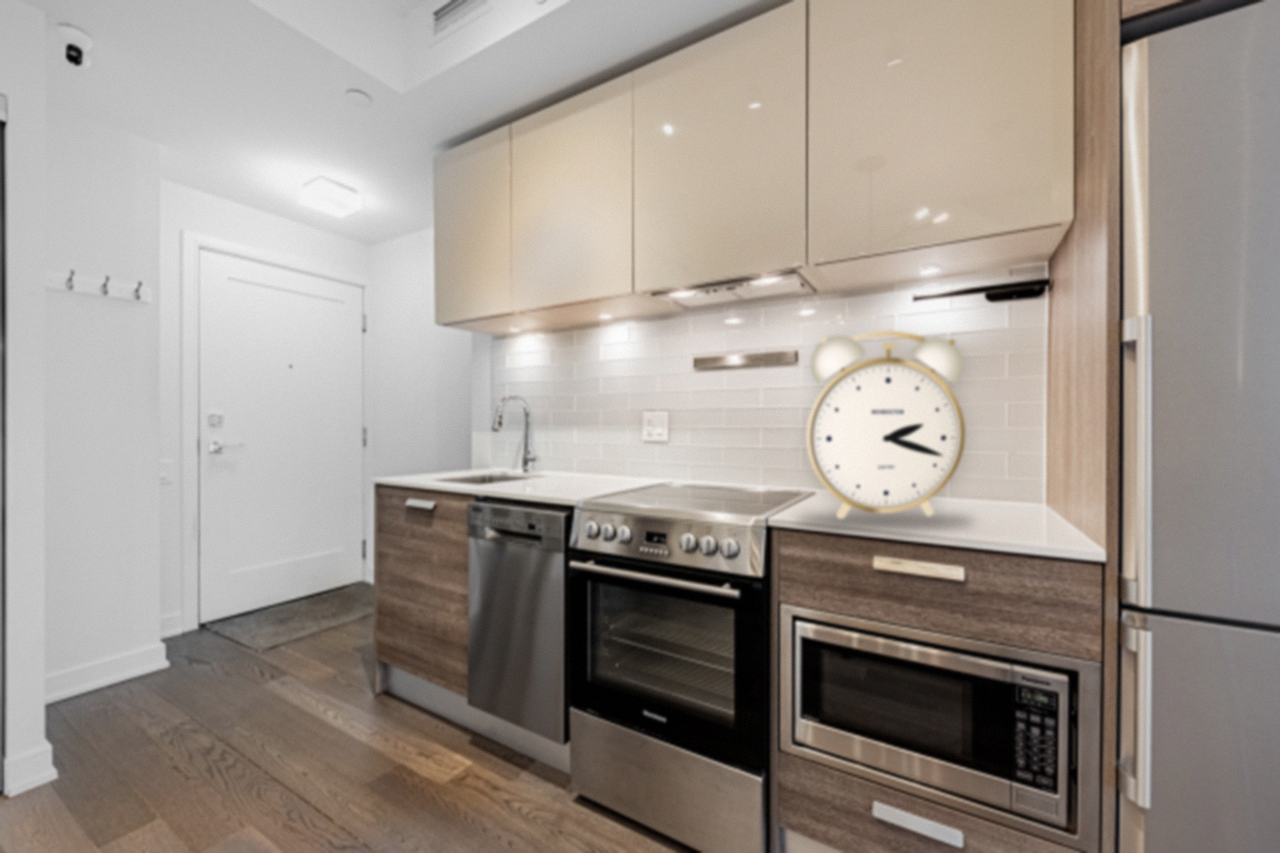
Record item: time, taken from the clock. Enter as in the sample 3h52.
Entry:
2h18
